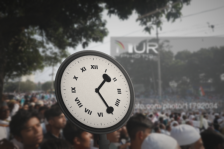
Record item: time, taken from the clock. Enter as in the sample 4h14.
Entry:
1h25
